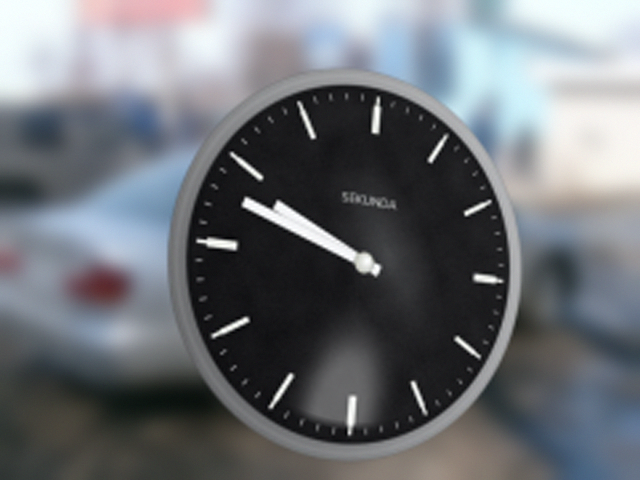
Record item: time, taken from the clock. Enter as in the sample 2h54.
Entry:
9h48
